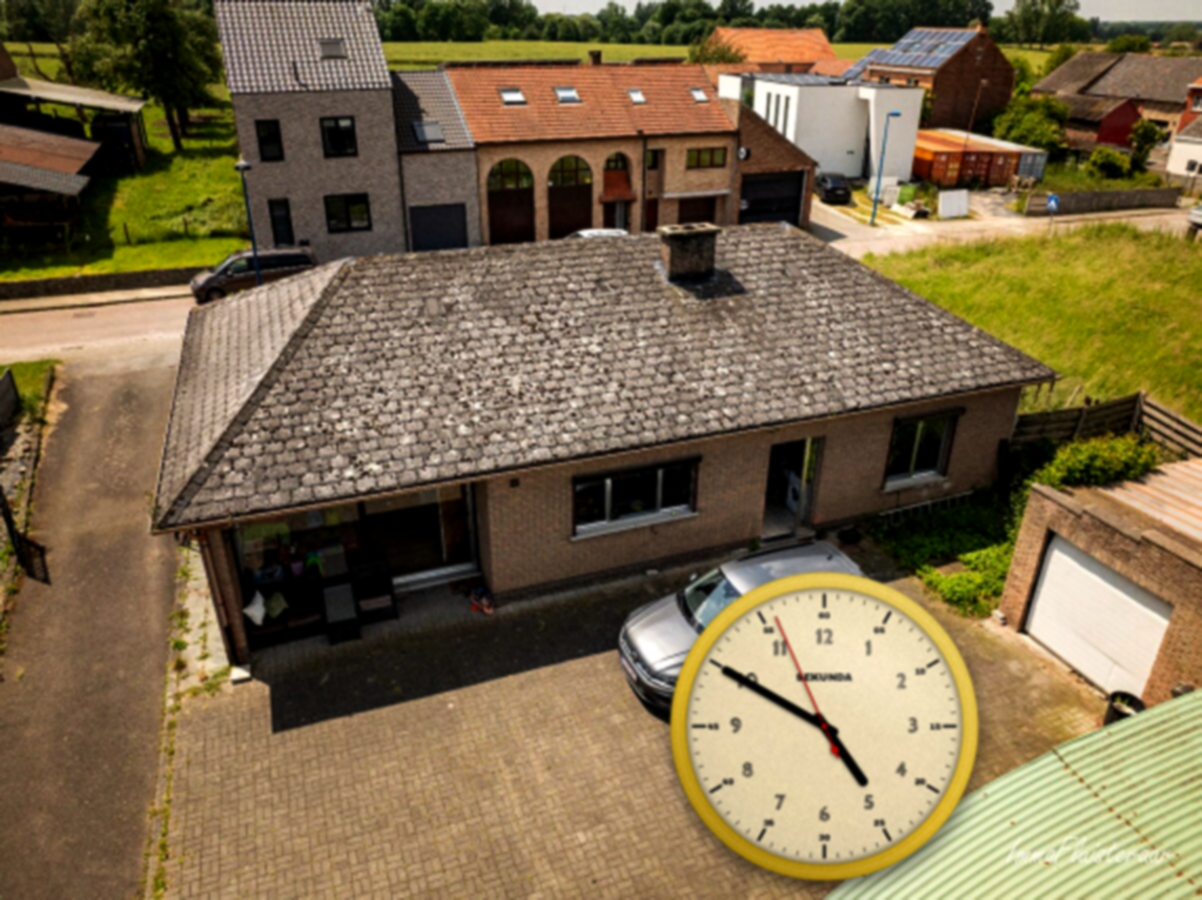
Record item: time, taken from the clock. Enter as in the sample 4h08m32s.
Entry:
4h49m56s
